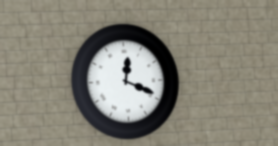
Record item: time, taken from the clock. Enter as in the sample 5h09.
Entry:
12h19
